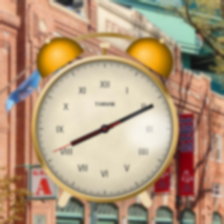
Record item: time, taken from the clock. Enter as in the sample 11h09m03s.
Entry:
8h10m41s
